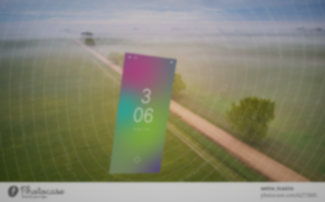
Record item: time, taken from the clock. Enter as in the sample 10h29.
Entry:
3h06
